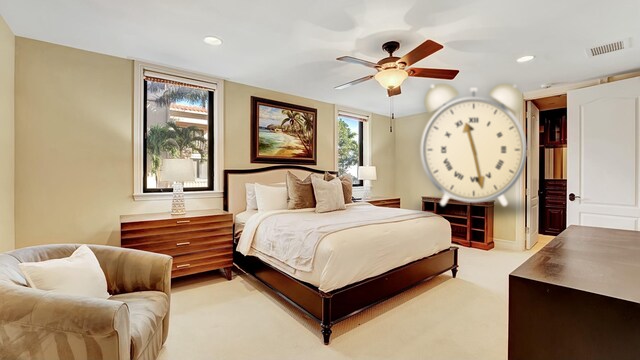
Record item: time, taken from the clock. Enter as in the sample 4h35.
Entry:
11h28
